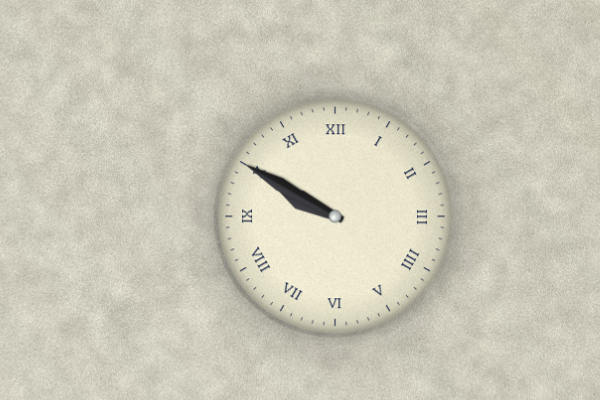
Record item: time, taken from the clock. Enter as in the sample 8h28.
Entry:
9h50
